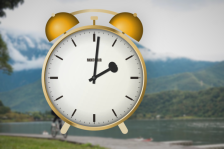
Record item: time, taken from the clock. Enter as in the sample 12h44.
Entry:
2h01
